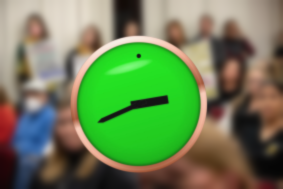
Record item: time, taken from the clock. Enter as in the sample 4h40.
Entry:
2h41
